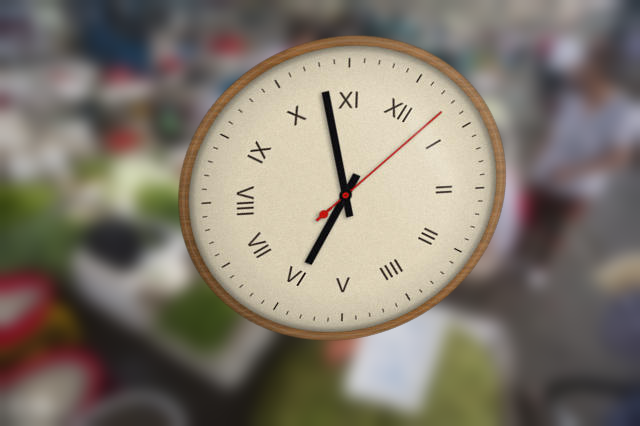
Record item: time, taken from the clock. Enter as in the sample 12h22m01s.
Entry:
5h53m03s
